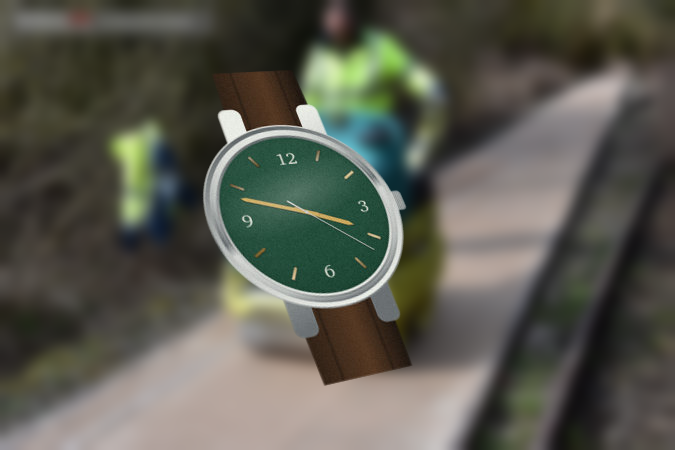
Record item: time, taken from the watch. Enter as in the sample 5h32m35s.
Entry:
3h48m22s
